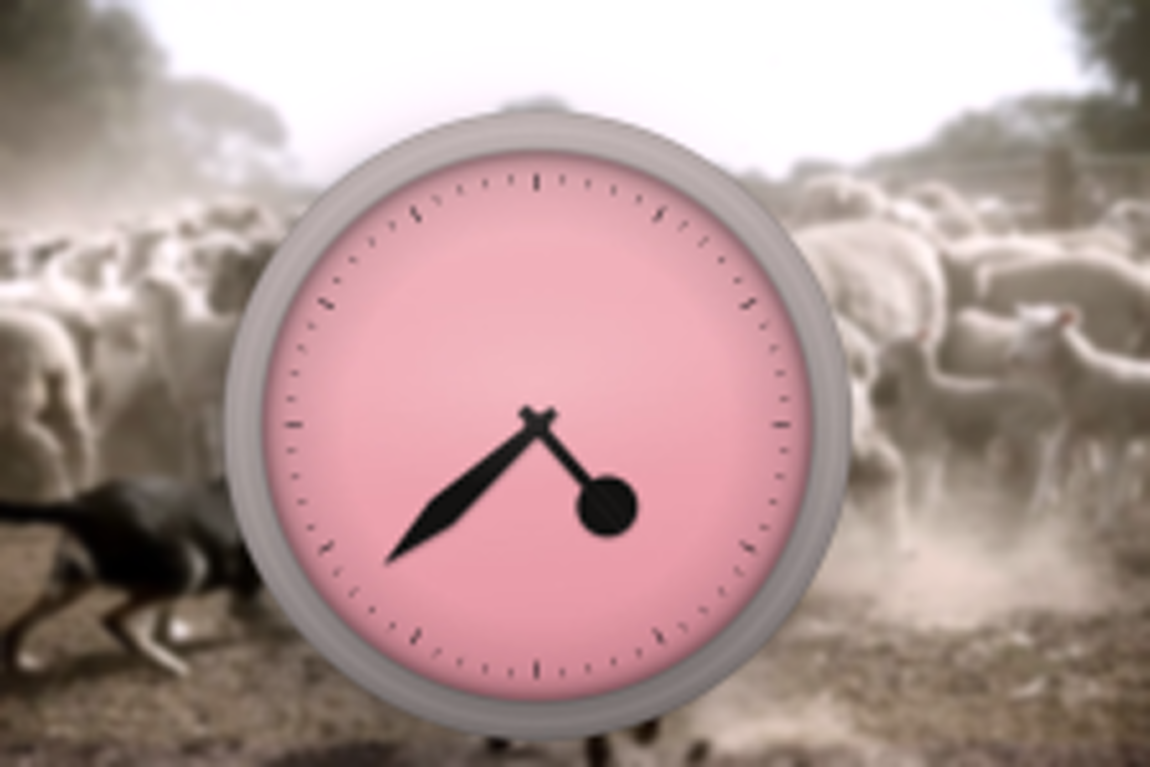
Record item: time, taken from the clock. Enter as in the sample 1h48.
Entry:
4h38
